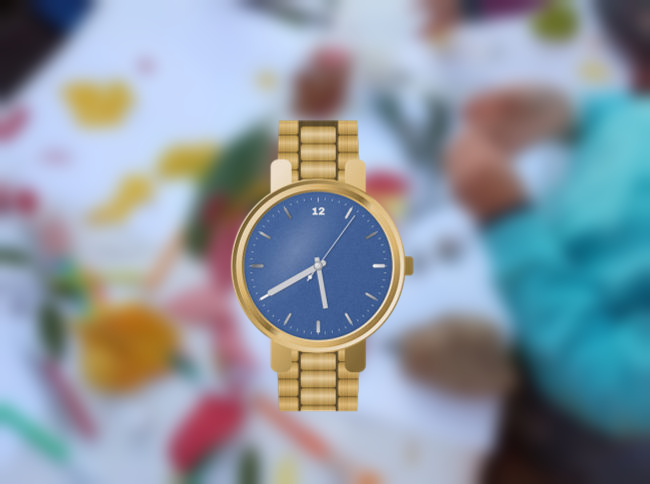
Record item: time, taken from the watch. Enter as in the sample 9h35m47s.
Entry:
5h40m06s
